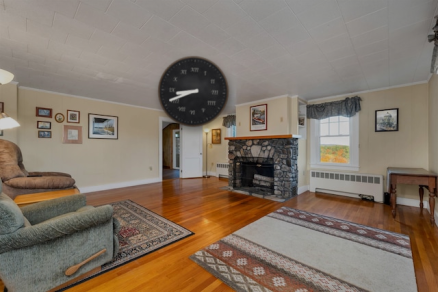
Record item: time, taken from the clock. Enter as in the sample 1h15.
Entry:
8h41
